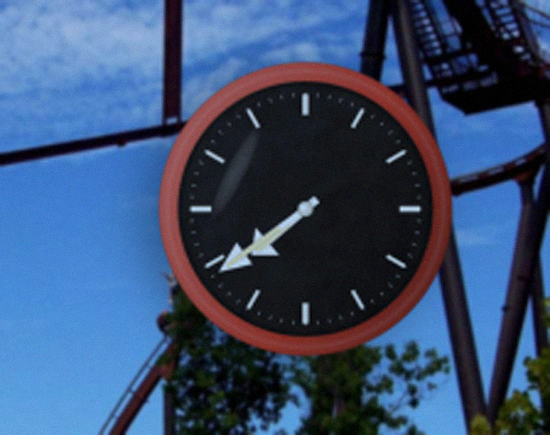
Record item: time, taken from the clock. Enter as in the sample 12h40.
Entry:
7h39
